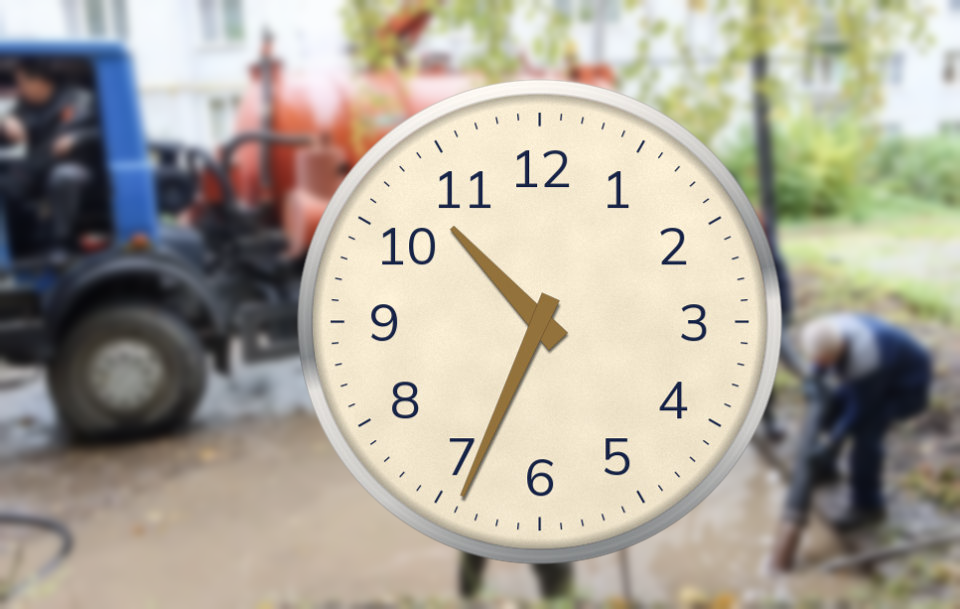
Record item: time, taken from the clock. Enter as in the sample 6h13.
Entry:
10h34
